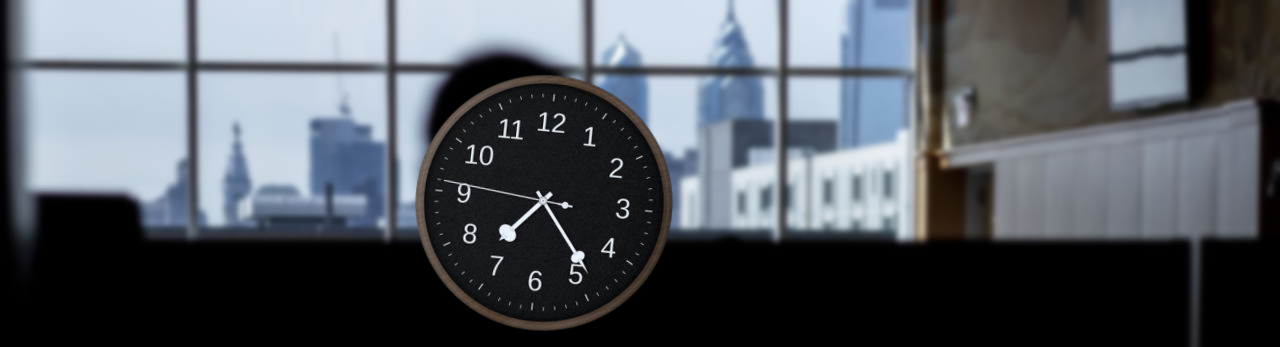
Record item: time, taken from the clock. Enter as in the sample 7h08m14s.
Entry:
7h23m46s
